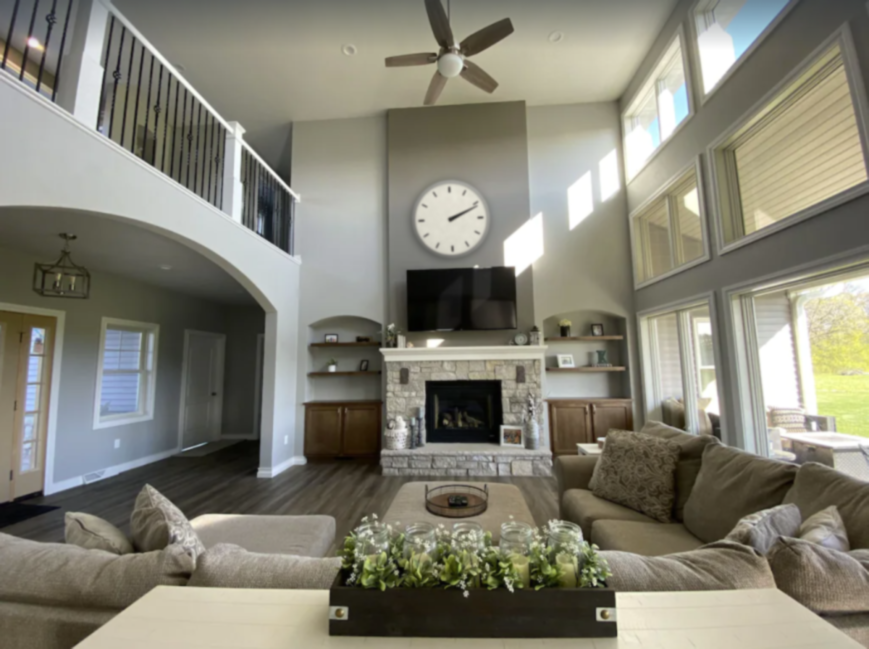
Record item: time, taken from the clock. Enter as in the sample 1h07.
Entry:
2h11
